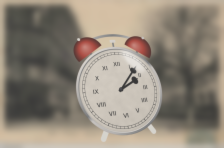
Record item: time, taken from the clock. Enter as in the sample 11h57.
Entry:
2h07
